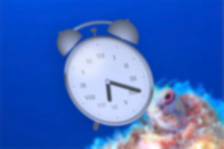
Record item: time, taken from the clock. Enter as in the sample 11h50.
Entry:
6h19
